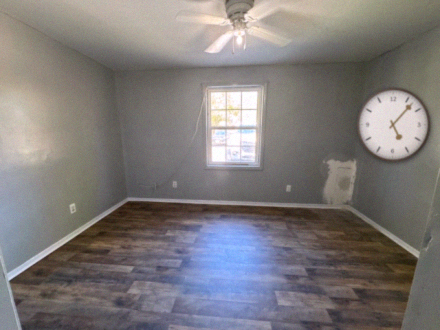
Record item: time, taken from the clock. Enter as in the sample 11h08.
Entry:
5h07
